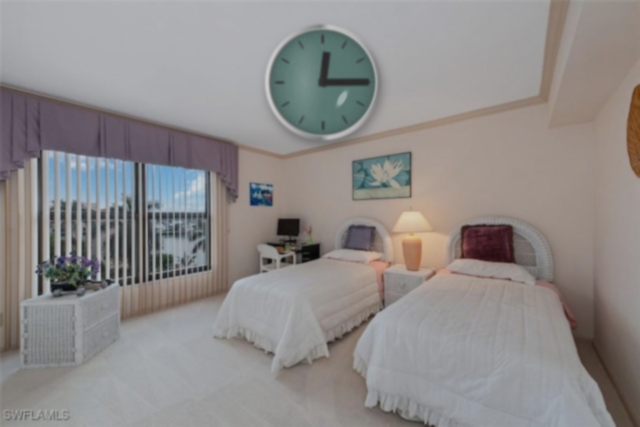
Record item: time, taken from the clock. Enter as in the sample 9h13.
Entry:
12h15
